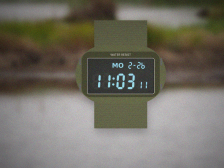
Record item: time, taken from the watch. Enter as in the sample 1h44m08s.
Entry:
11h03m11s
